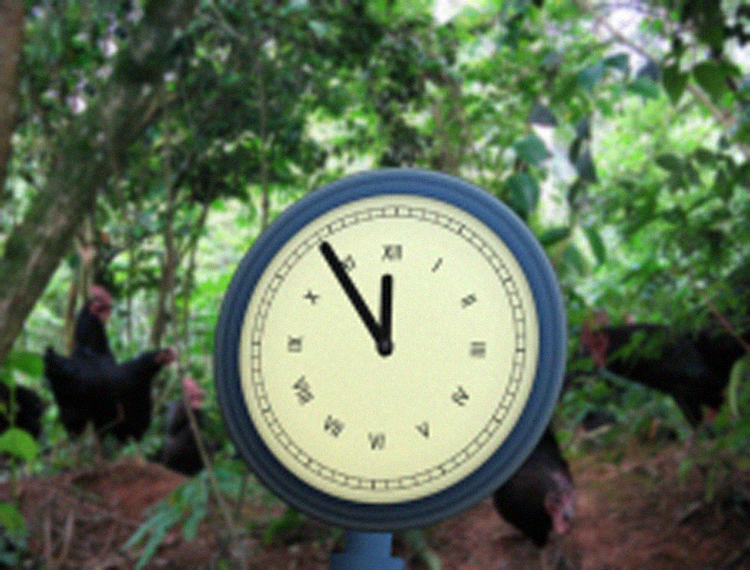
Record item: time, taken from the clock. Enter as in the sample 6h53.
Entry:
11h54
